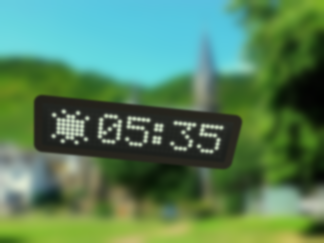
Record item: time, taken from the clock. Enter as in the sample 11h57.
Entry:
5h35
